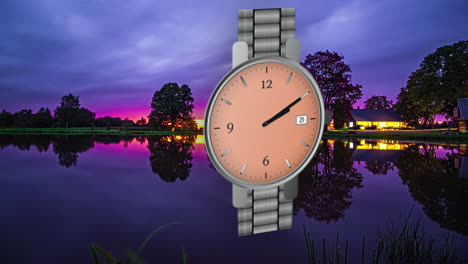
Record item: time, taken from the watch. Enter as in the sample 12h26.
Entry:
2h10
